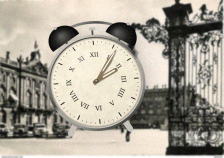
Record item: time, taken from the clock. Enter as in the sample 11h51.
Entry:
2h06
